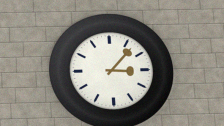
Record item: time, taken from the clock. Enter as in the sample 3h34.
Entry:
3h07
